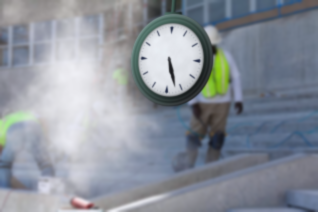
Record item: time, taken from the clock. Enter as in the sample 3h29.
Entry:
5h27
